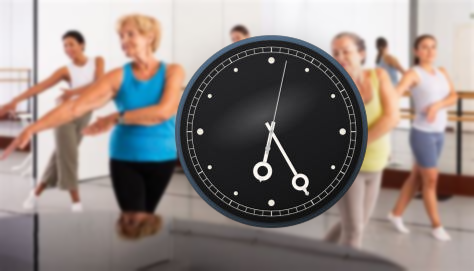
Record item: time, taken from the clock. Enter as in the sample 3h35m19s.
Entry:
6h25m02s
